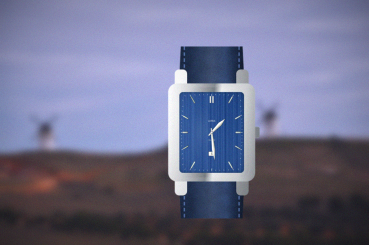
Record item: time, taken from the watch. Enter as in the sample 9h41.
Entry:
1h29
